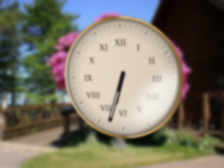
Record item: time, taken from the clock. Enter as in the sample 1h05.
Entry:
6h33
